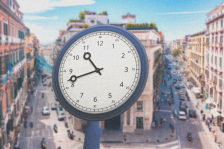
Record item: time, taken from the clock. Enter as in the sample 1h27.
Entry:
10h42
